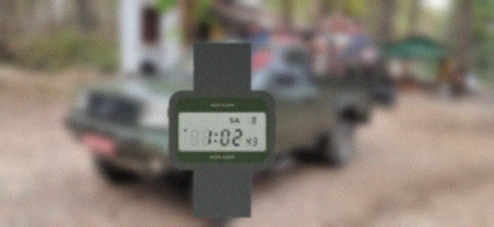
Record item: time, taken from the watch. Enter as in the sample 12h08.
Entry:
1h02
